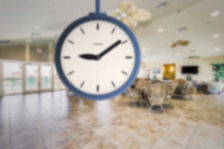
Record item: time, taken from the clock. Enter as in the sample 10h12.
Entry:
9h09
